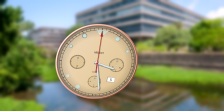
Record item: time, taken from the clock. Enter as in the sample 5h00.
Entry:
3h28
